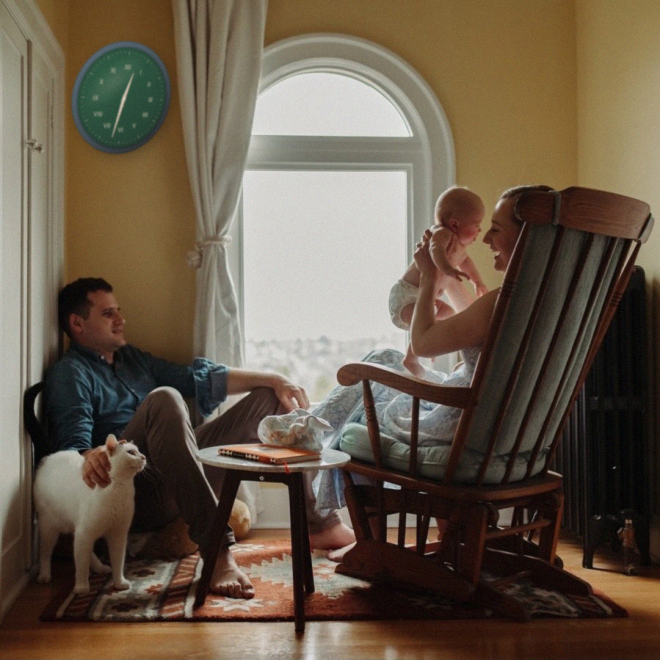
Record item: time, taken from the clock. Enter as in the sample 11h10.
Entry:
12h32
